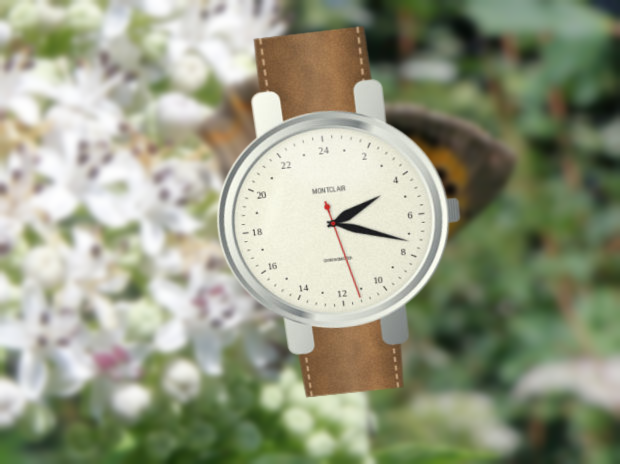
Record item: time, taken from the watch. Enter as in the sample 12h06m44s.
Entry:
4h18m28s
